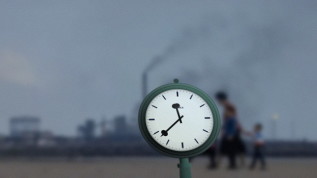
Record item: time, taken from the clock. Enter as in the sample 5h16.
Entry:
11h38
